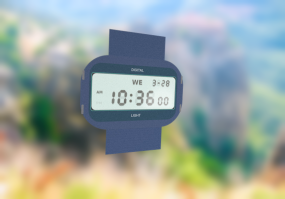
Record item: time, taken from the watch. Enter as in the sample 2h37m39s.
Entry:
10h36m00s
